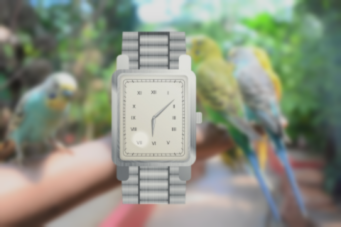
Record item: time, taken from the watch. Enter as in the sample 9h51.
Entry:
6h08
